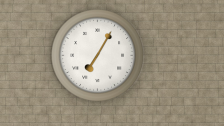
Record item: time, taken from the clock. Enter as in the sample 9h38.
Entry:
7h05
